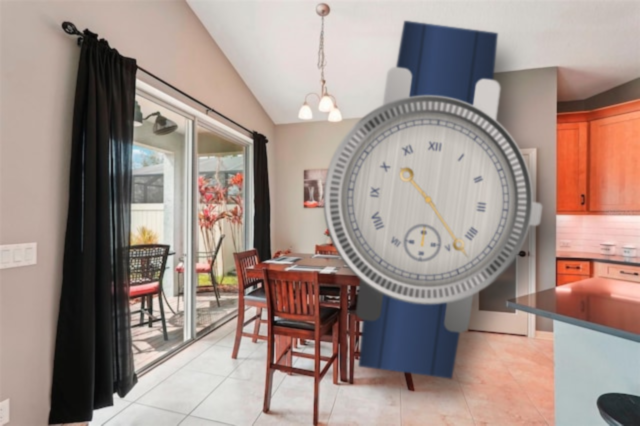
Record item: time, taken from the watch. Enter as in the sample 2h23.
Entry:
10h23
